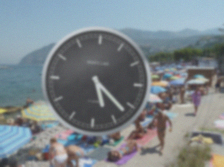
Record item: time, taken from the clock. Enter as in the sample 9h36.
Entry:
5h22
